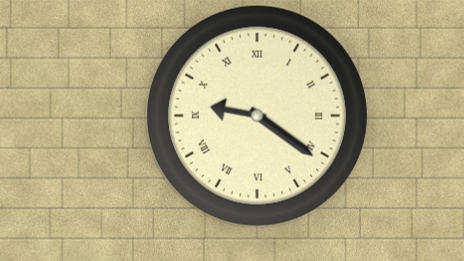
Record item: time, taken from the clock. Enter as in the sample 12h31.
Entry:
9h21
